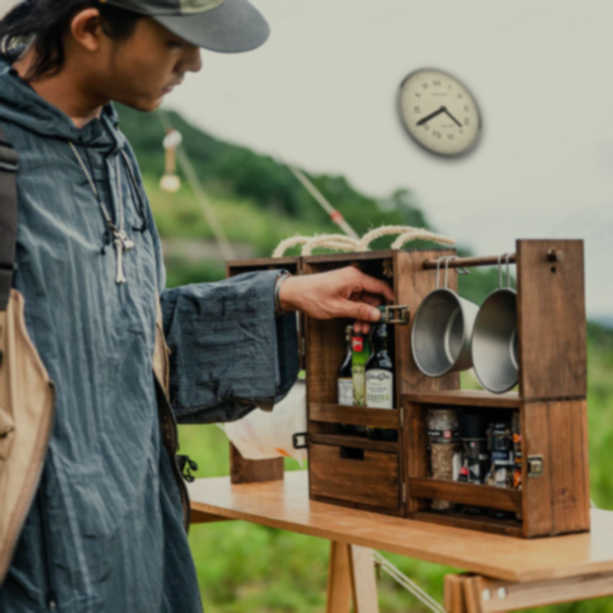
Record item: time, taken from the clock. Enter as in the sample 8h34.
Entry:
4h41
